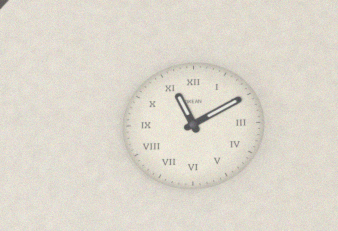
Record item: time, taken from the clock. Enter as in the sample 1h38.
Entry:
11h10
